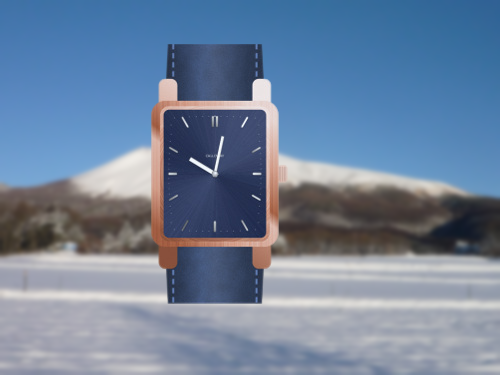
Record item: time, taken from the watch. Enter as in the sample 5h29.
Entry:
10h02
